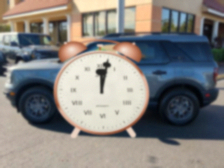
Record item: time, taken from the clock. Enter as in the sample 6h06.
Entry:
12h02
